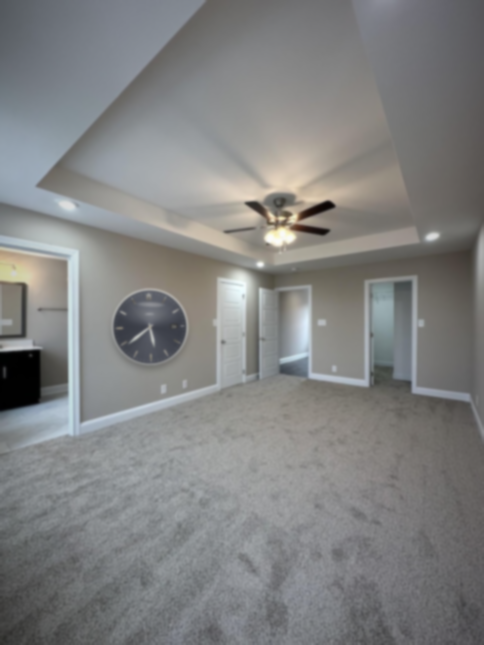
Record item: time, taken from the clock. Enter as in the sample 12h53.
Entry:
5h39
